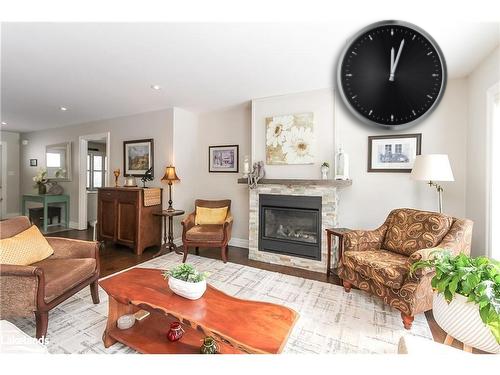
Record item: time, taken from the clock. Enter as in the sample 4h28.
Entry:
12h03
